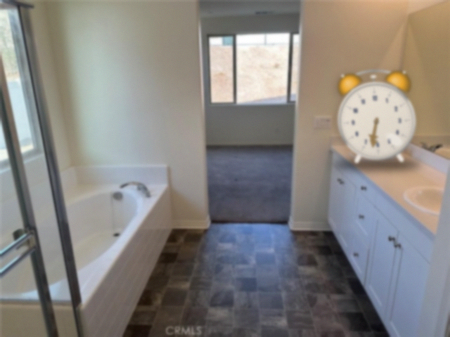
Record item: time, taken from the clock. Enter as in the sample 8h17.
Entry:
6h32
